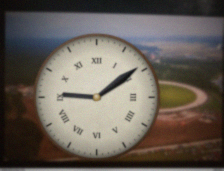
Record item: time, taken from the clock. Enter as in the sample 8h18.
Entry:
9h09
